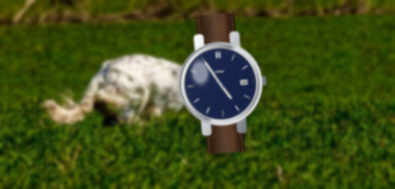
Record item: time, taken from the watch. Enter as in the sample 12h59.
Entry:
4h55
